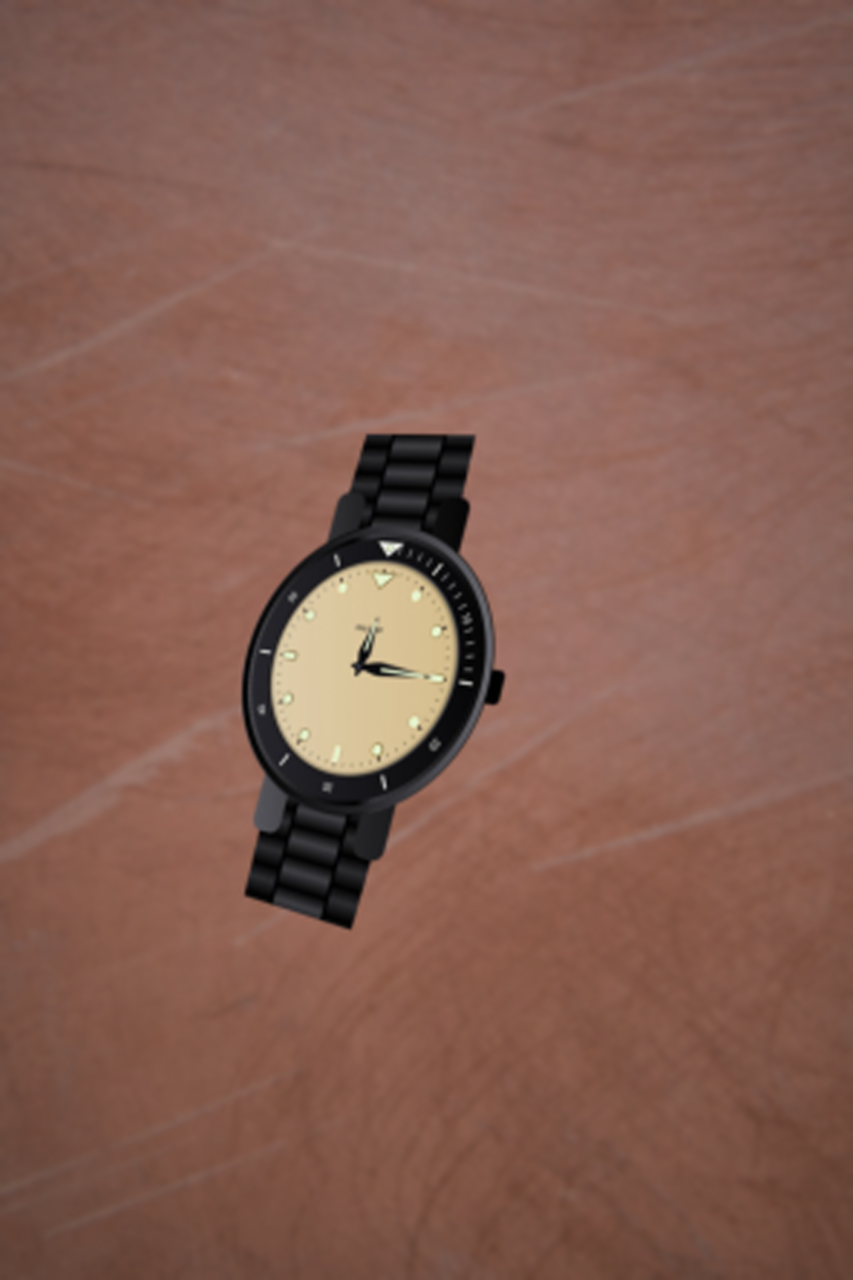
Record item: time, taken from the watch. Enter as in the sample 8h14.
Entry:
12h15
